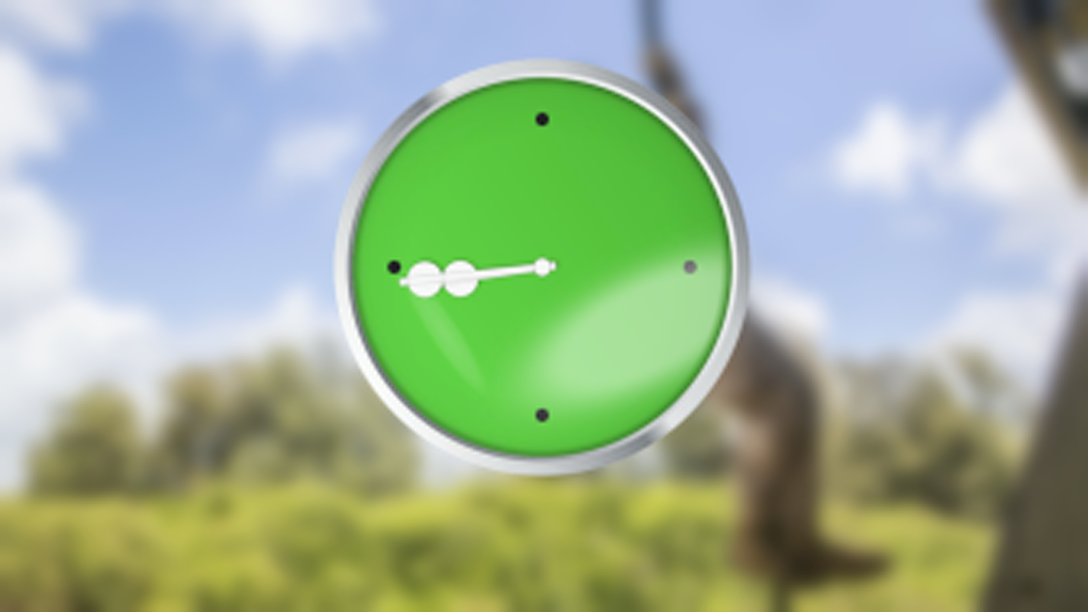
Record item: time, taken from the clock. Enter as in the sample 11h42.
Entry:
8h44
